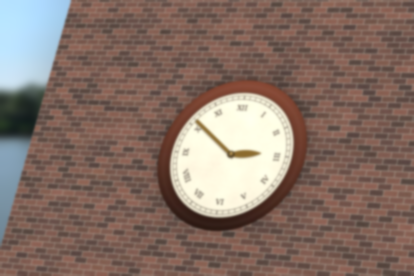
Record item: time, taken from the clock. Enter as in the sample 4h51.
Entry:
2h51
